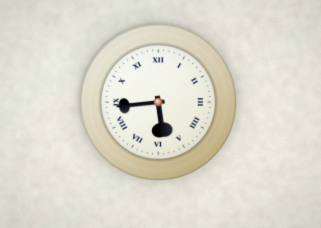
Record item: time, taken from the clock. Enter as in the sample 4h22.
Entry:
5h44
